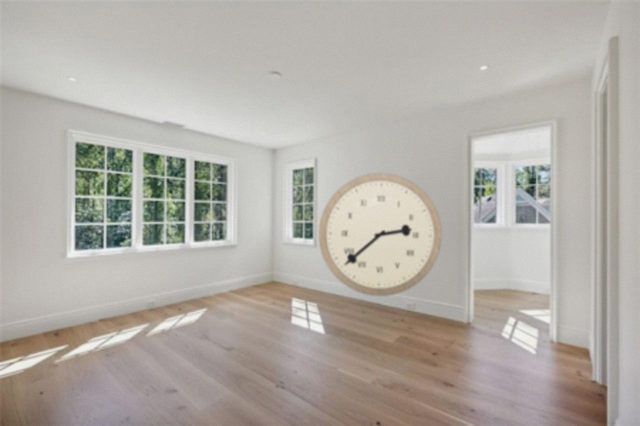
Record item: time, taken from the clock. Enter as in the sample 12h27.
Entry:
2h38
